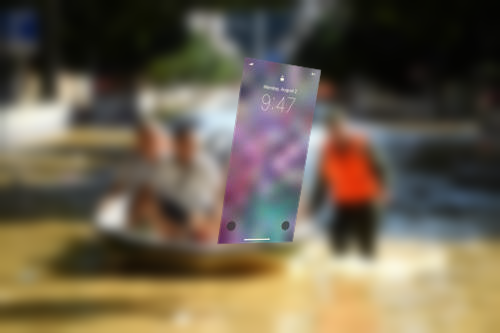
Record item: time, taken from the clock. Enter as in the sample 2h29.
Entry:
9h47
